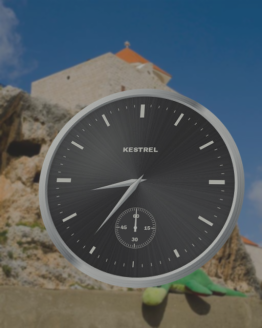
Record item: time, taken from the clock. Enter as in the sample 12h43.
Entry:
8h36
